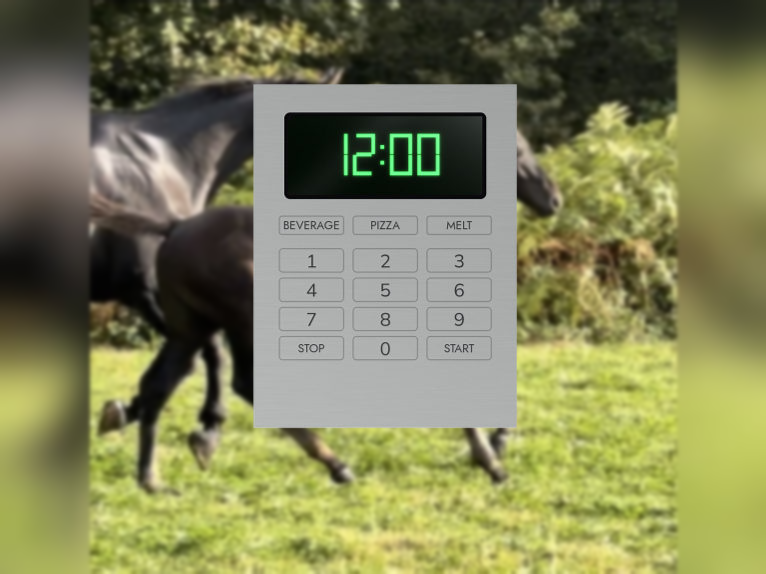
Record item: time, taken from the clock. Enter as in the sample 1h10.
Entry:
12h00
